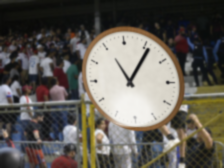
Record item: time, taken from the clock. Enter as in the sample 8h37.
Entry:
11h06
